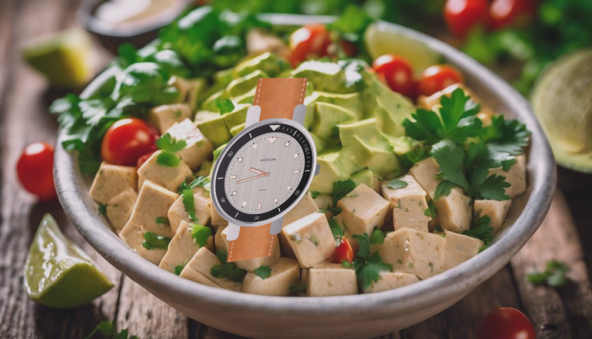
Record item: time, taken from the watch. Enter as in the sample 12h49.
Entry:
9h43
